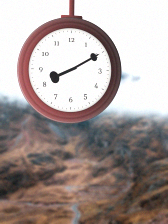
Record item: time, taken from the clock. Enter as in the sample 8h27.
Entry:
8h10
